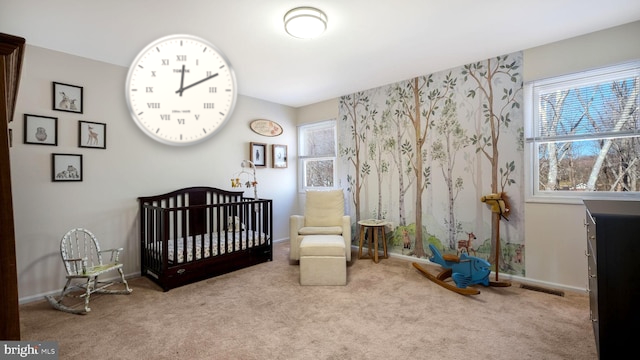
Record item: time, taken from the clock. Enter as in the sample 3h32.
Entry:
12h11
